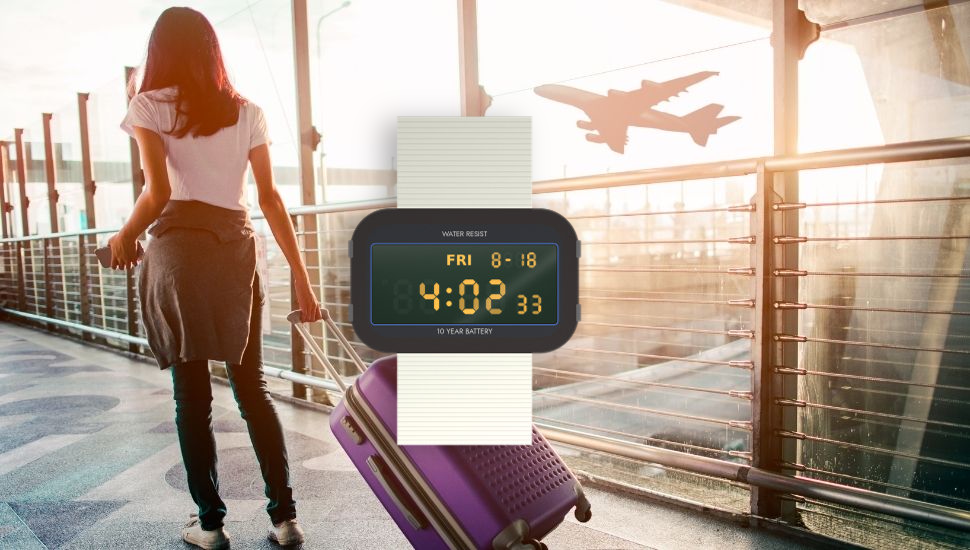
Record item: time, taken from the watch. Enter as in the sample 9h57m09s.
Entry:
4h02m33s
